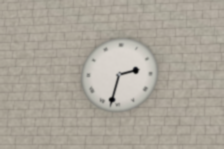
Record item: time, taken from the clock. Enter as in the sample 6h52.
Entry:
2h32
